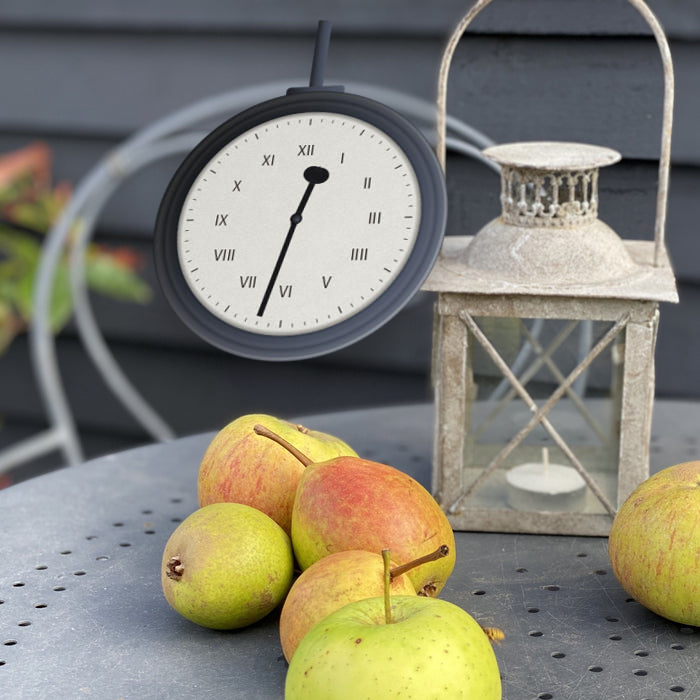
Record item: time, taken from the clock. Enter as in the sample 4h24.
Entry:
12h32
